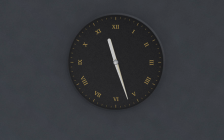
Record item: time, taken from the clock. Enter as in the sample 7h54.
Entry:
11h27
